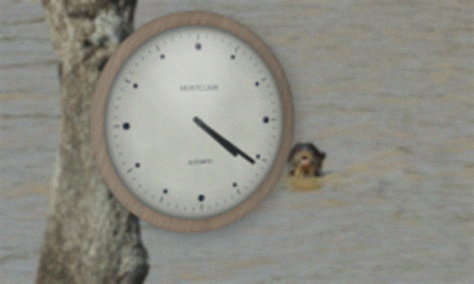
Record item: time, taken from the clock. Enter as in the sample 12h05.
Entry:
4h21
